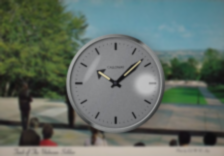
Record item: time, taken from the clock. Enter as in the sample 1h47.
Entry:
10h08
